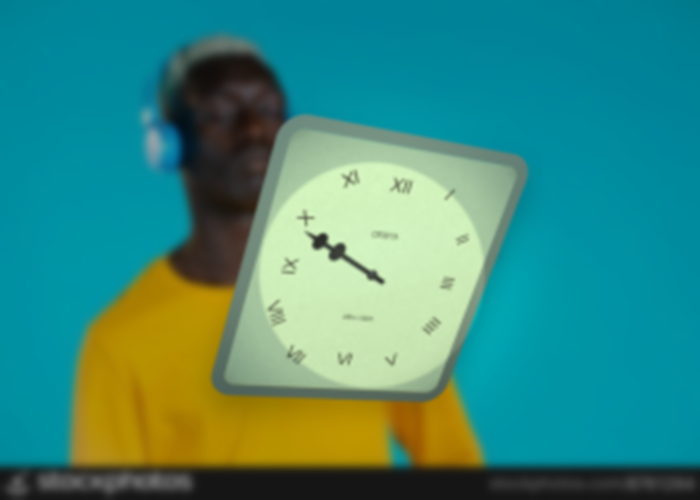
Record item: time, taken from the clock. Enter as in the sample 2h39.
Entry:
9h49
